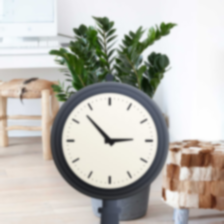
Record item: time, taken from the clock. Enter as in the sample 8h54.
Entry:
2h53
